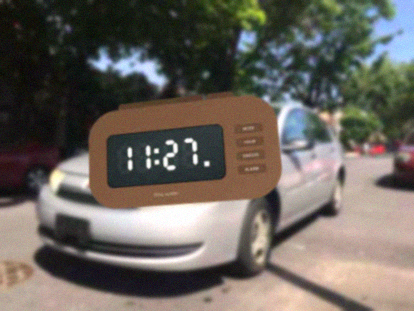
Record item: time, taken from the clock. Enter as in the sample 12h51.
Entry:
11h27
